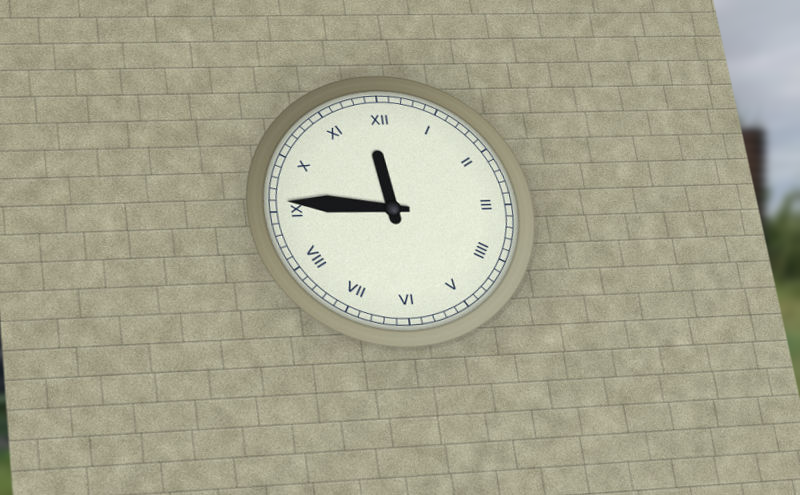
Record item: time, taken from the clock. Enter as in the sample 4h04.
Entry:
11h46
